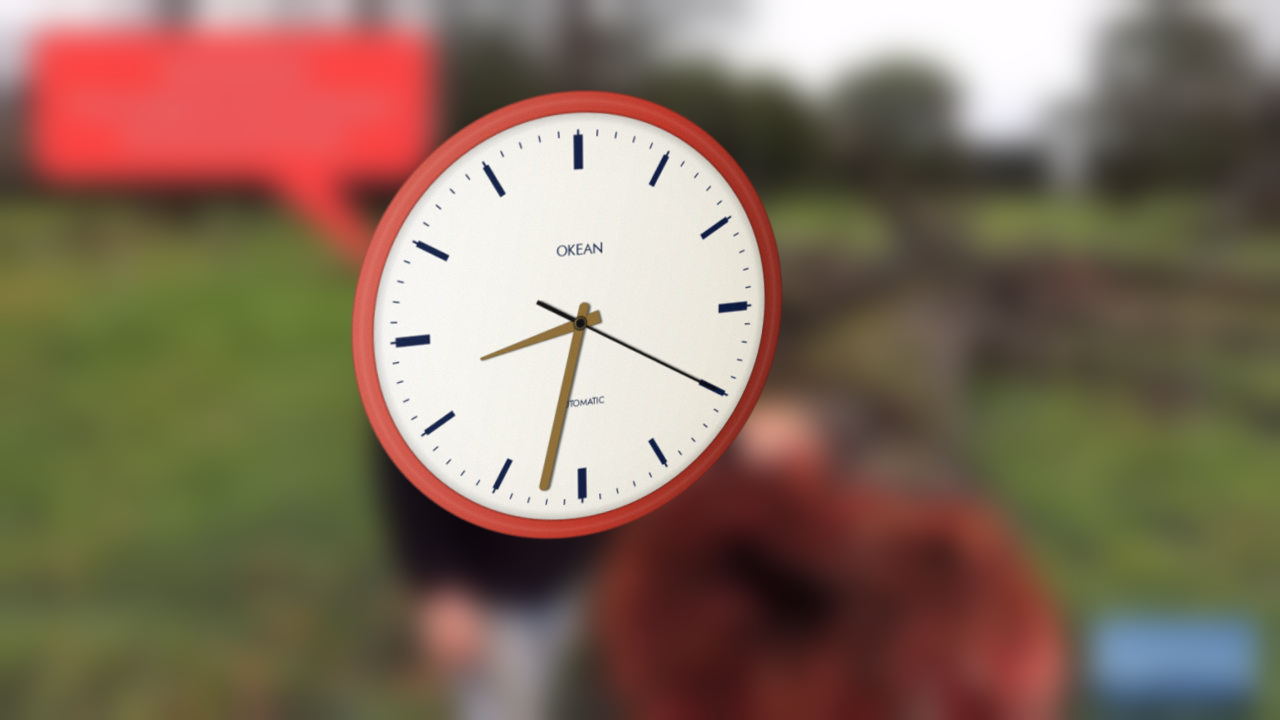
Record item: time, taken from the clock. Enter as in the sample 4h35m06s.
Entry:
8h32m20s
